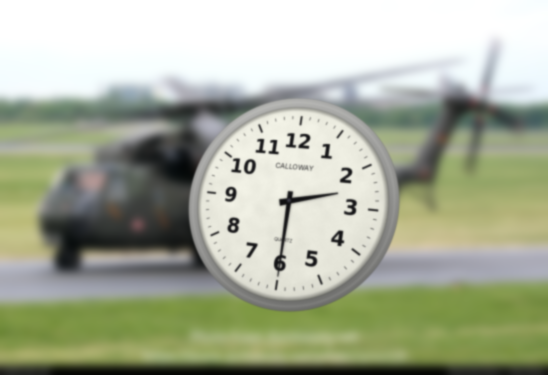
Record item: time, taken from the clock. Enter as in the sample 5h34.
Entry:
2h30
